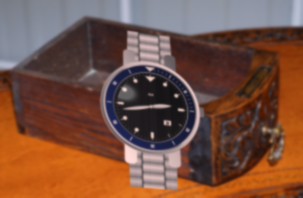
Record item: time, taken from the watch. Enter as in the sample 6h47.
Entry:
2h43
